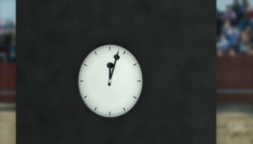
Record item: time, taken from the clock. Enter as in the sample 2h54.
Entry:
12h03
